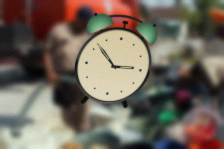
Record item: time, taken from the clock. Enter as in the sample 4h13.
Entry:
2h52
